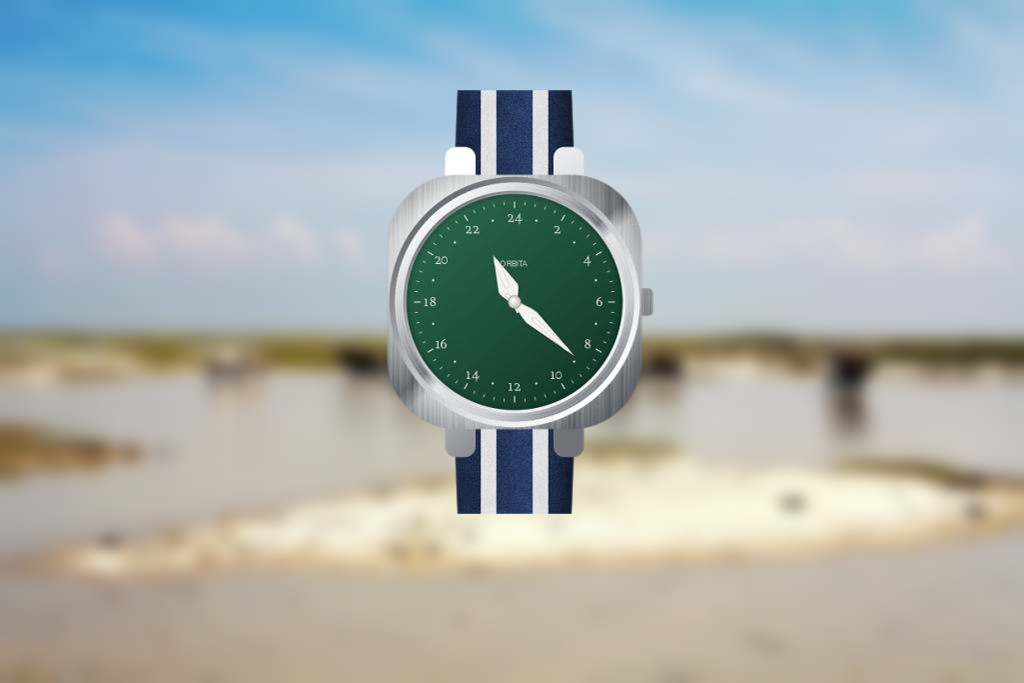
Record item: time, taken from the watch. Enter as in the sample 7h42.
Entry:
22h22
